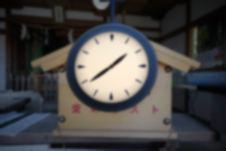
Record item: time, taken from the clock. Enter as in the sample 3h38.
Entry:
1h39
